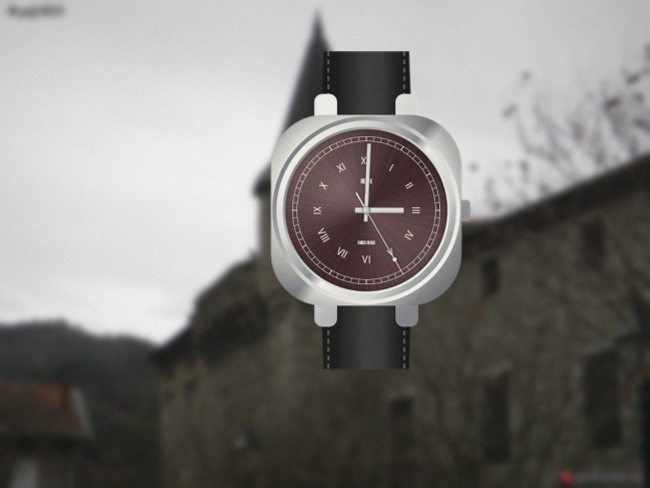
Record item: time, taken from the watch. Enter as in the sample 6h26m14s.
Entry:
3h00m25s
